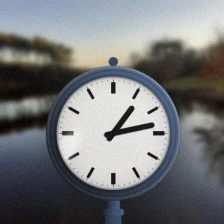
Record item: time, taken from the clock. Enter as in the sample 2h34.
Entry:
1h13
